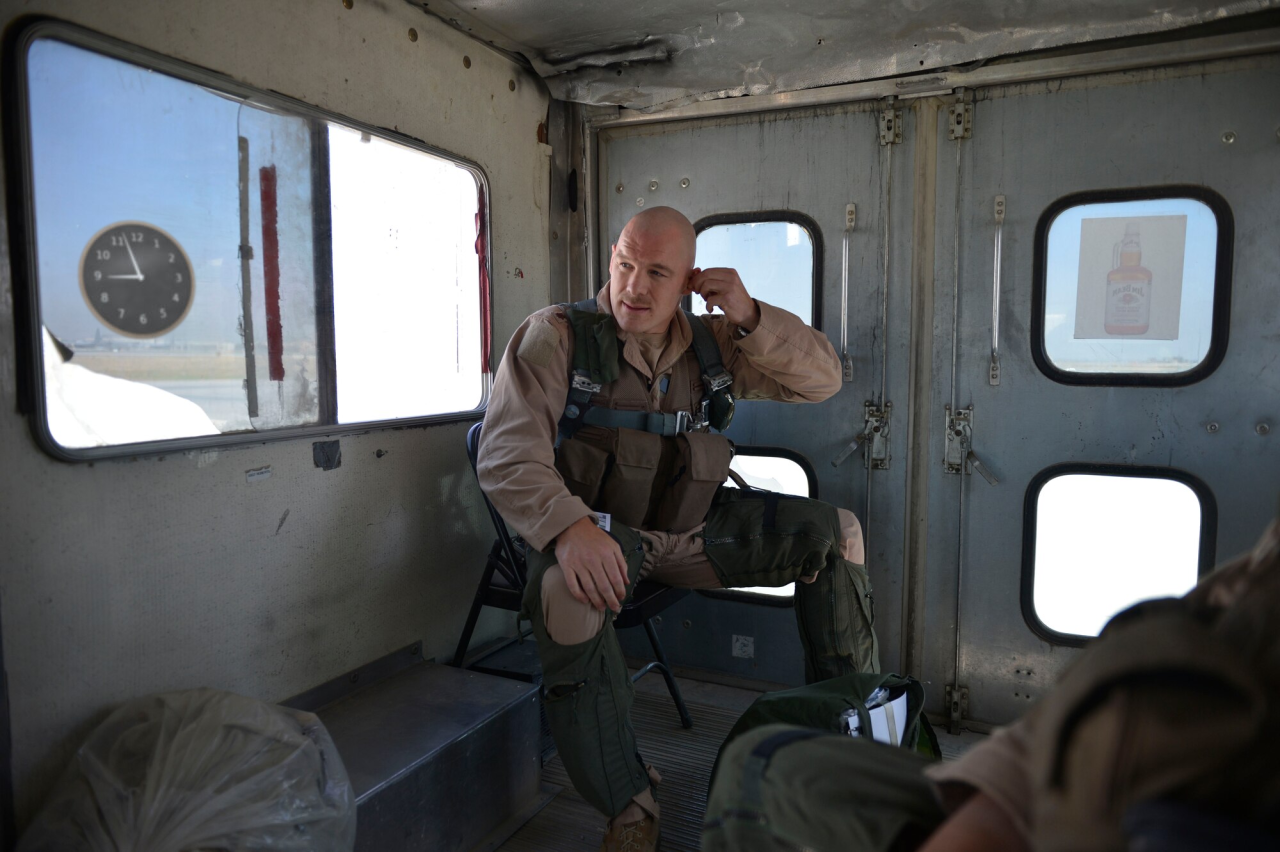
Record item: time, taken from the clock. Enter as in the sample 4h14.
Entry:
8h57
